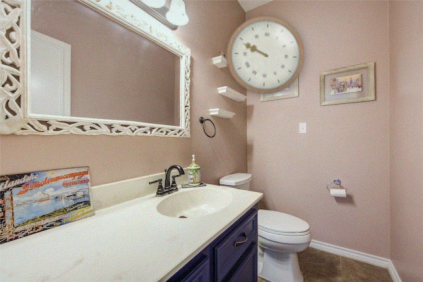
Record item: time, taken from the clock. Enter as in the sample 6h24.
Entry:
9h49
